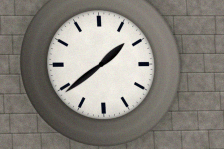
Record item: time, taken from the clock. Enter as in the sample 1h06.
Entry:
1h39
